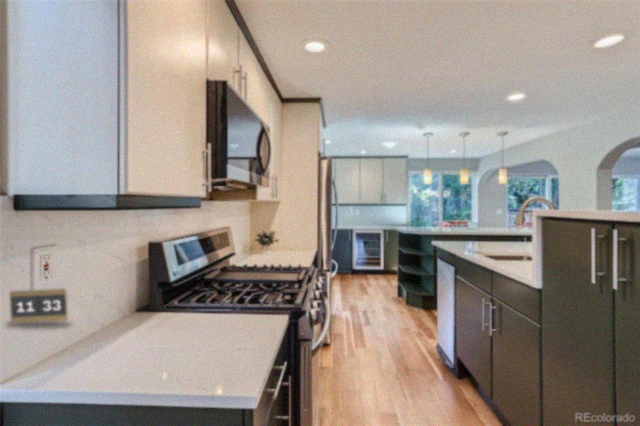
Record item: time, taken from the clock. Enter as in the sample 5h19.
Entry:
11h33
